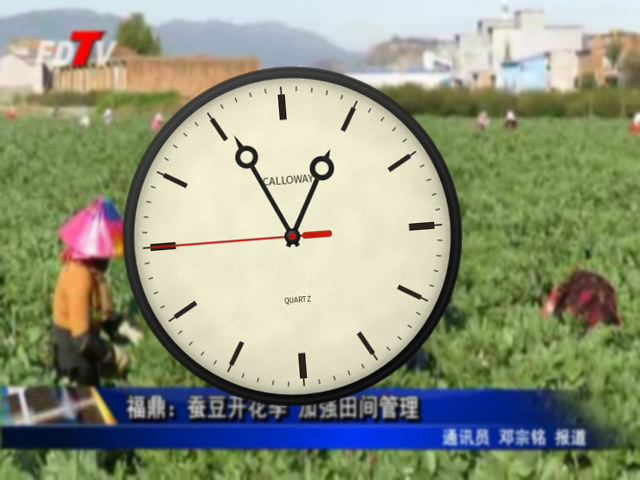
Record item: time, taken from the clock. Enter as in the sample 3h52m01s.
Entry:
12h55m45s
